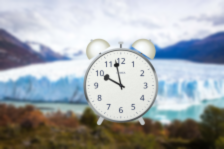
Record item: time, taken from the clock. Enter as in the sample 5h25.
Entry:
9h58
